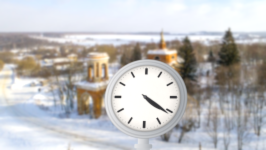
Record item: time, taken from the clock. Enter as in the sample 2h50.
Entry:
4h21
